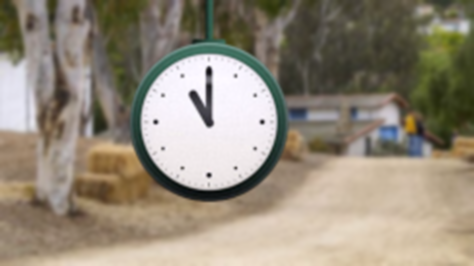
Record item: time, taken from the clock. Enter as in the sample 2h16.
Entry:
11h00
